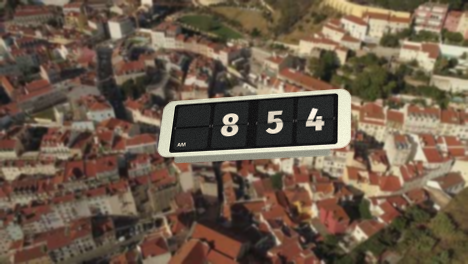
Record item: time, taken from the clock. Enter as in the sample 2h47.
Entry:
8h54
